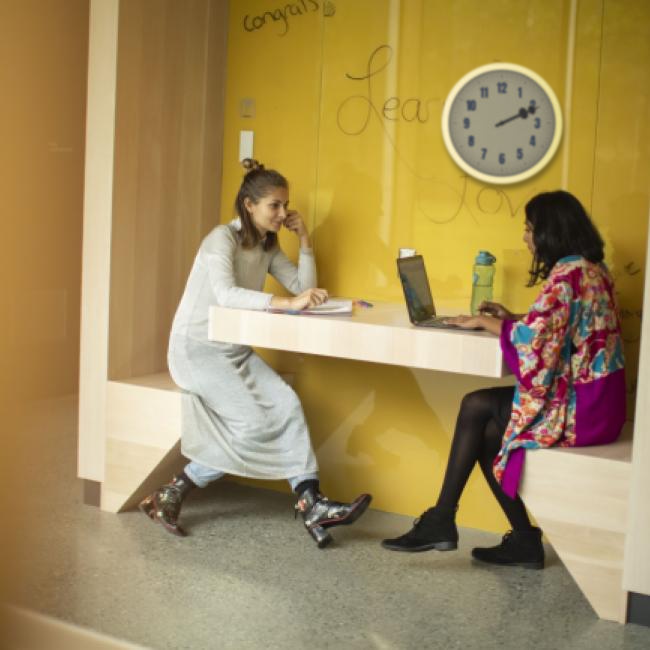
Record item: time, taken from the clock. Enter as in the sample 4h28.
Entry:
2h11
